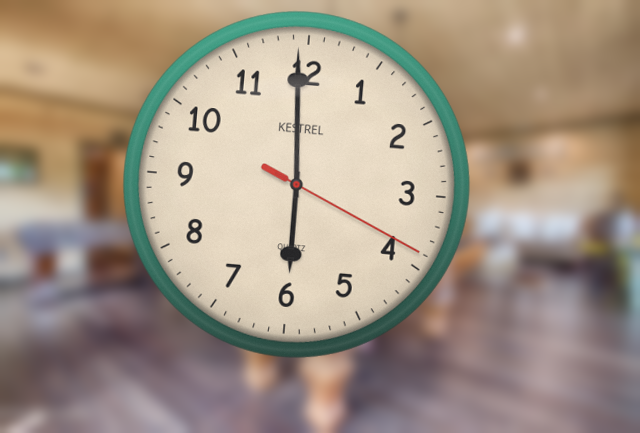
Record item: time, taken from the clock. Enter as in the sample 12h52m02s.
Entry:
5h59m19s
